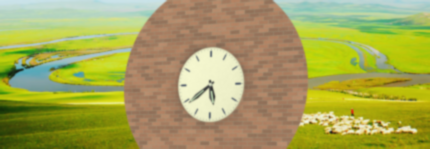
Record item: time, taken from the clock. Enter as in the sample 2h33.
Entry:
5h39
